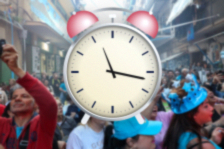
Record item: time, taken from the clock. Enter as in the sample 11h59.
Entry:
11h17
